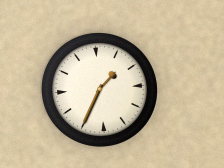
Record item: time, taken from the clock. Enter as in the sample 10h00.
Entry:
1h35
